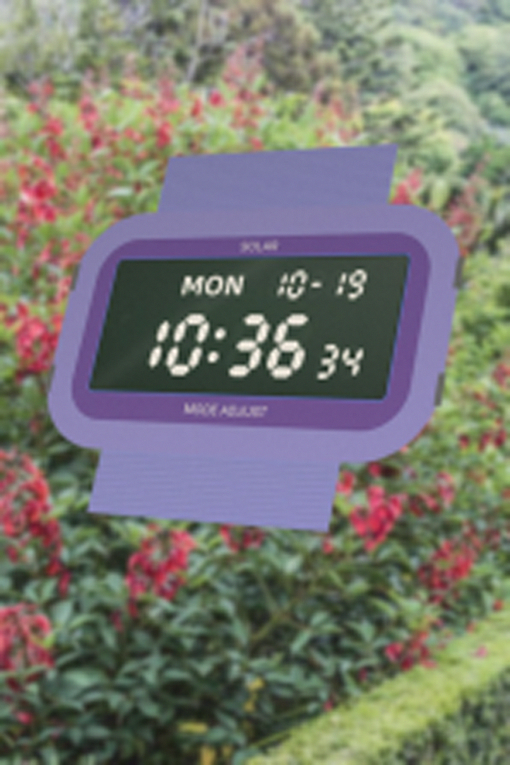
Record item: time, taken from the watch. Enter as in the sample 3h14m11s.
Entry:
10h36m34s
